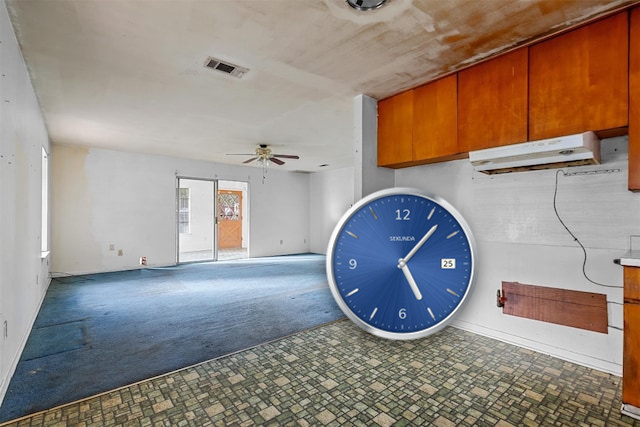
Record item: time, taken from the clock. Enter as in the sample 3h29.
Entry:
5h07
